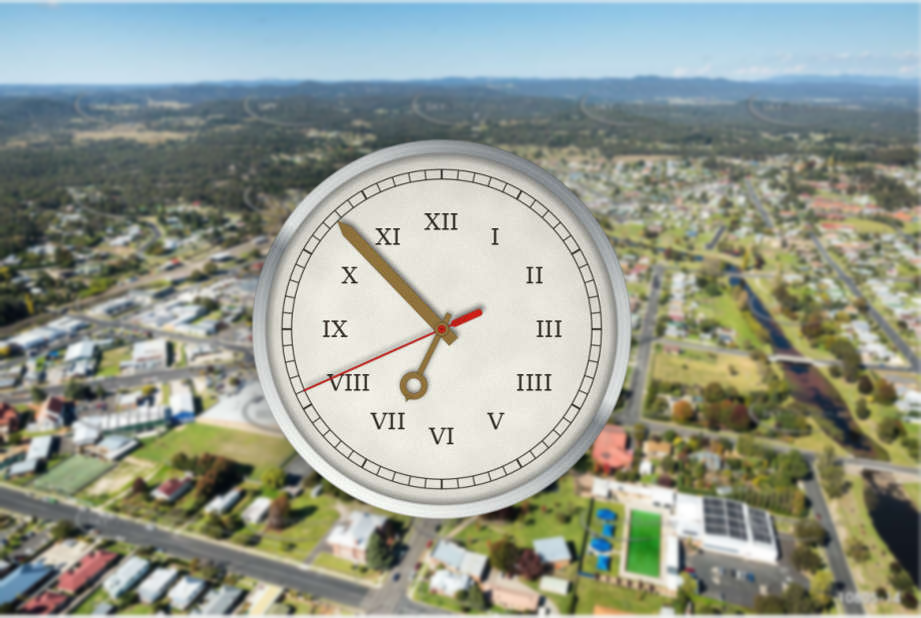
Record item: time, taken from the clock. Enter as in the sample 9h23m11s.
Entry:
6h52m41s
